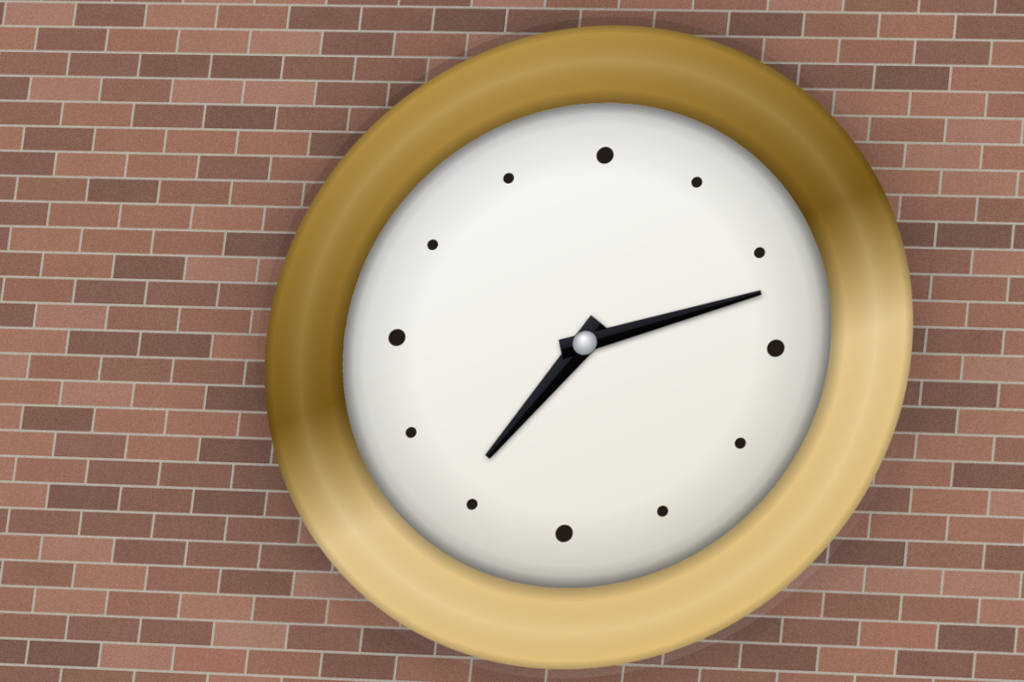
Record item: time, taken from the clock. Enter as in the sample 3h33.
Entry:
7h12
